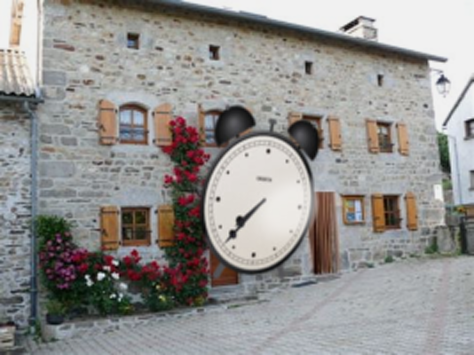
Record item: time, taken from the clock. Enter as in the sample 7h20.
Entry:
7h37
